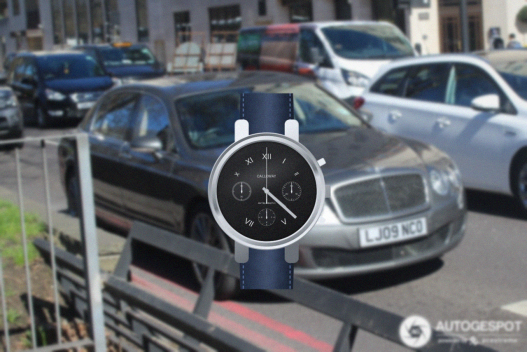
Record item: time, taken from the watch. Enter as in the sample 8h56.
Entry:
4h22
